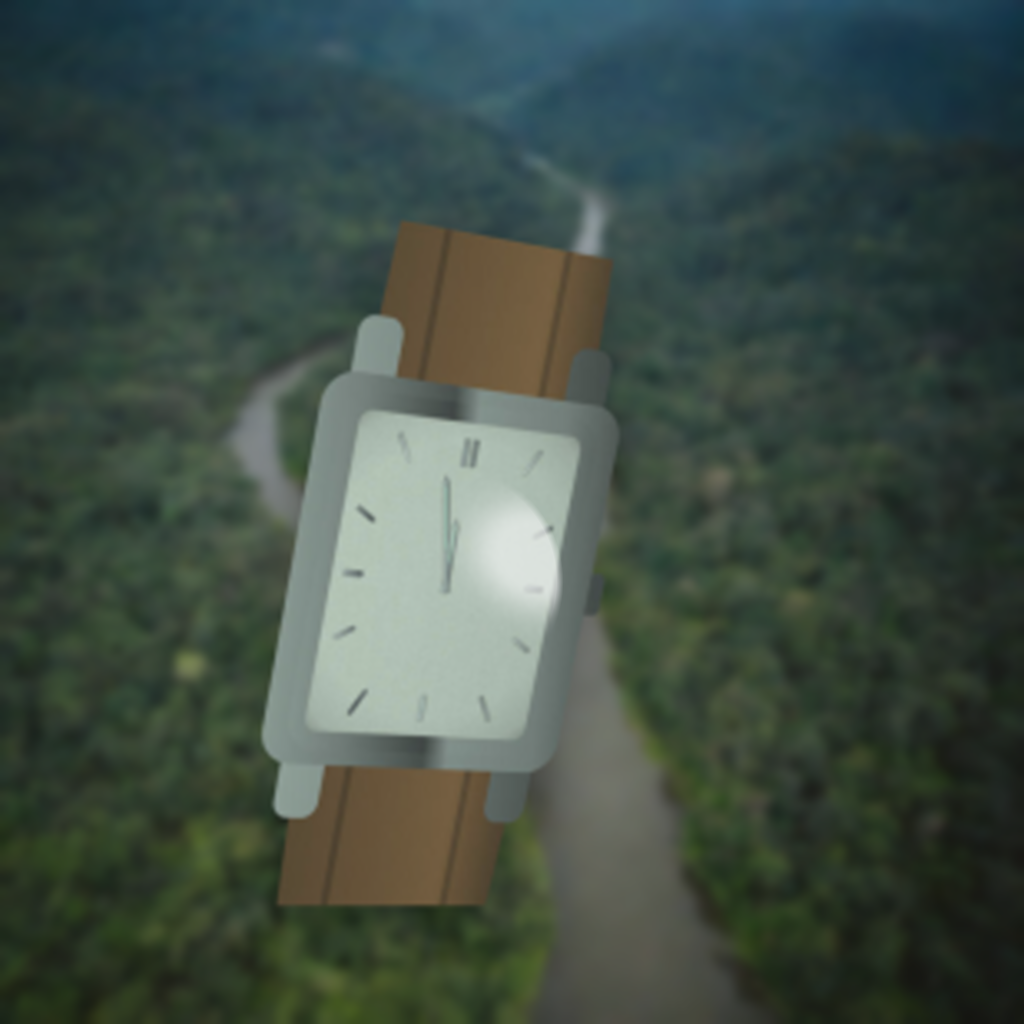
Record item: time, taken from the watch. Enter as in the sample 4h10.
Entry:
11h58
